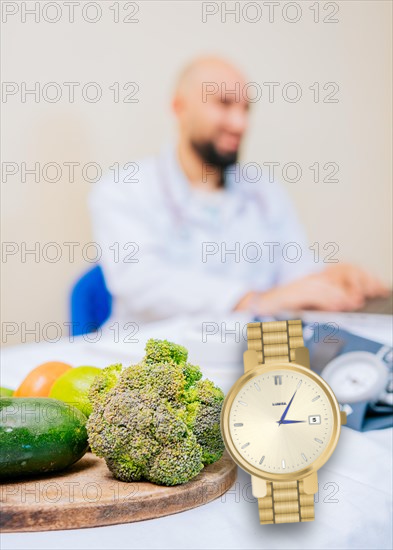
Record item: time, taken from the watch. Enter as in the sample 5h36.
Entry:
3h05
